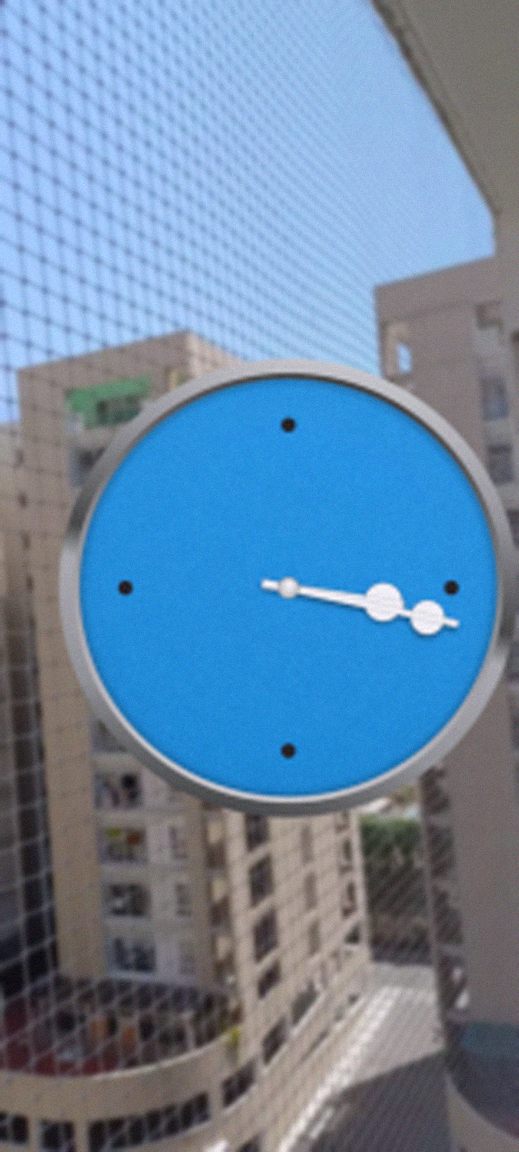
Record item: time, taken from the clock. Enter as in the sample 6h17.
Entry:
3h17
